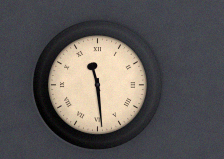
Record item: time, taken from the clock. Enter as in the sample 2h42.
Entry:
11h29
